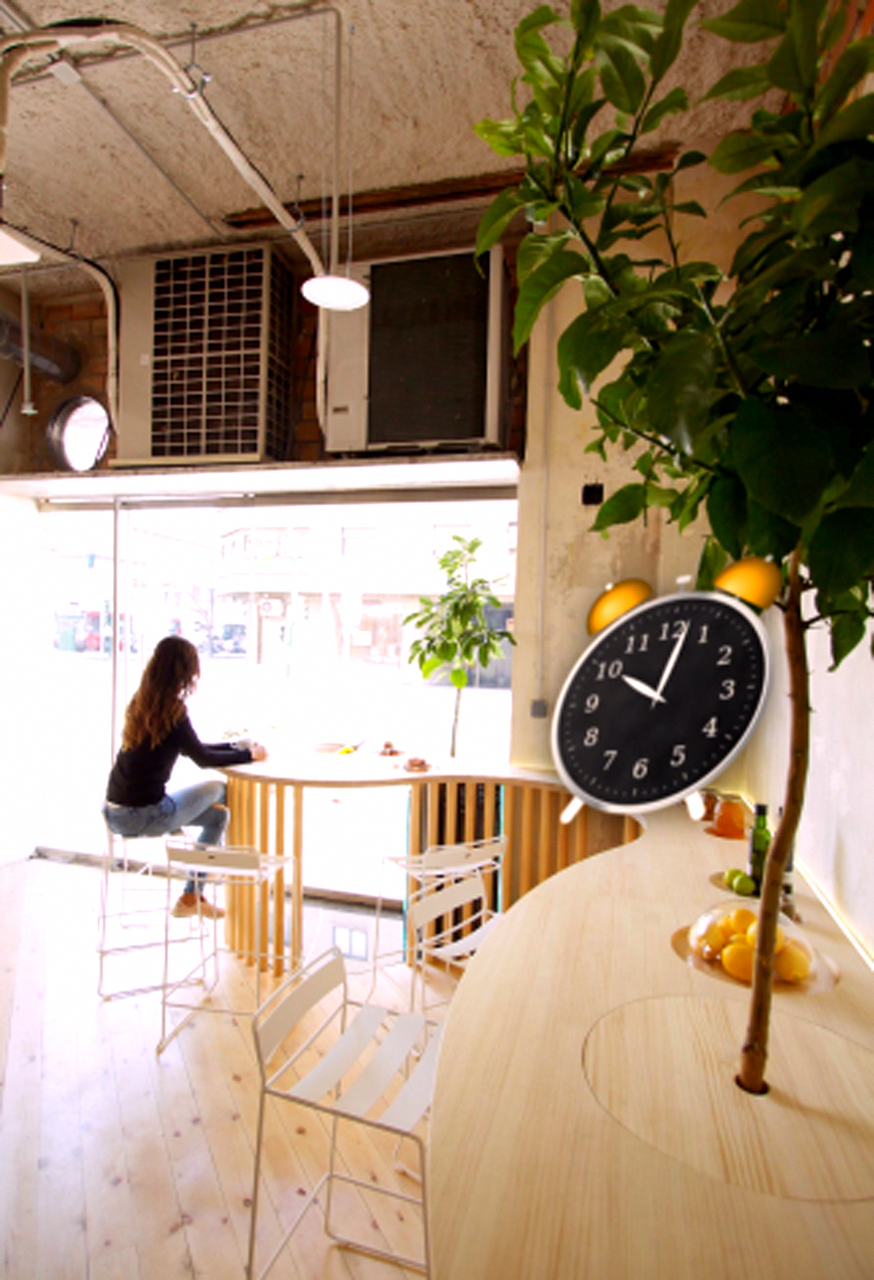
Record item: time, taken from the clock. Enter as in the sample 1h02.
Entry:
10h02
